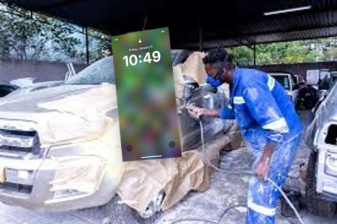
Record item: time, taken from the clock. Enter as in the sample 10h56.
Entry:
10h49
